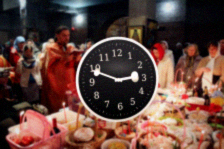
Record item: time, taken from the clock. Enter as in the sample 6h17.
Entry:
2h49
